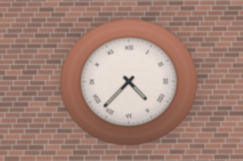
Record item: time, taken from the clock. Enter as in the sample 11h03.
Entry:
4h37
